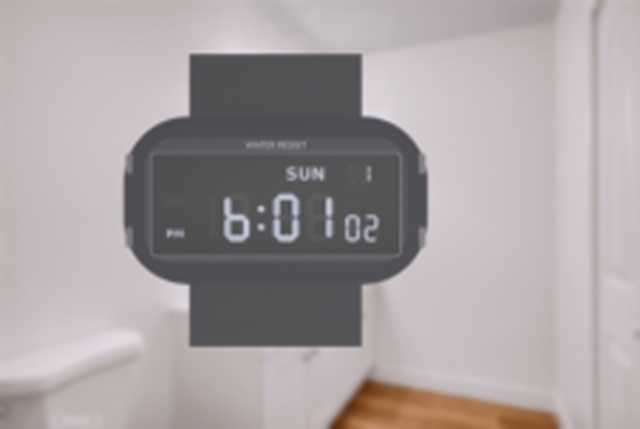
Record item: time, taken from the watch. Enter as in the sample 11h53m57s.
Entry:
6h01m02s
